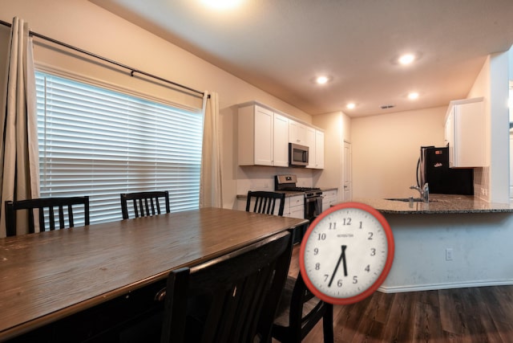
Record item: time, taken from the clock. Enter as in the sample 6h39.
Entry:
5h33
